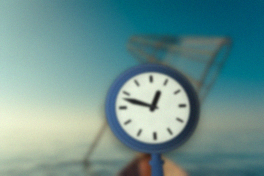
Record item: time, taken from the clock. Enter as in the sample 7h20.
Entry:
12h48
